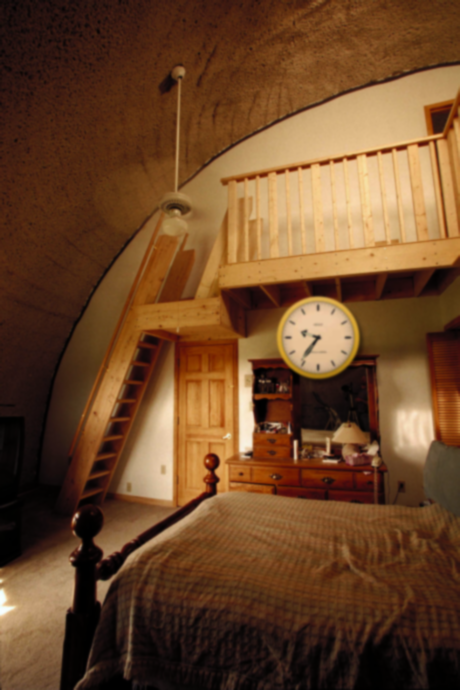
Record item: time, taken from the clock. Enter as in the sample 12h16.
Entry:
9h36
